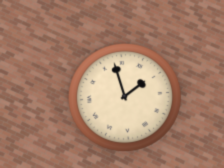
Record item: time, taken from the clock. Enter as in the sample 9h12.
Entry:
12h53
